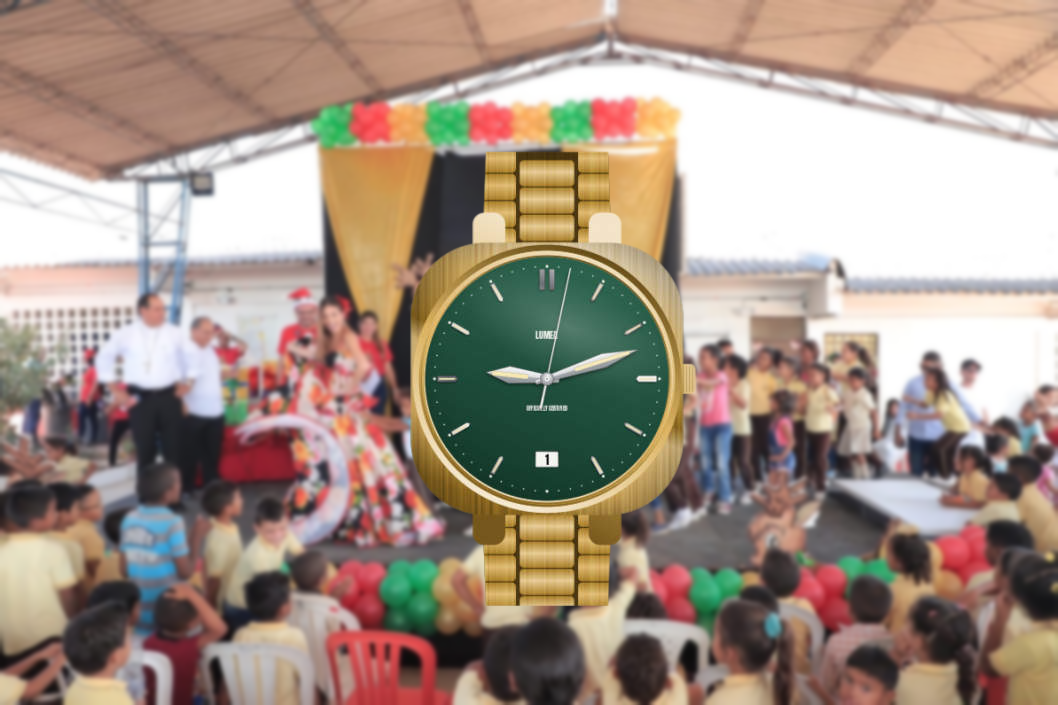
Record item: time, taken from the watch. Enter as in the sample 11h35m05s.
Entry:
9h12m02s
